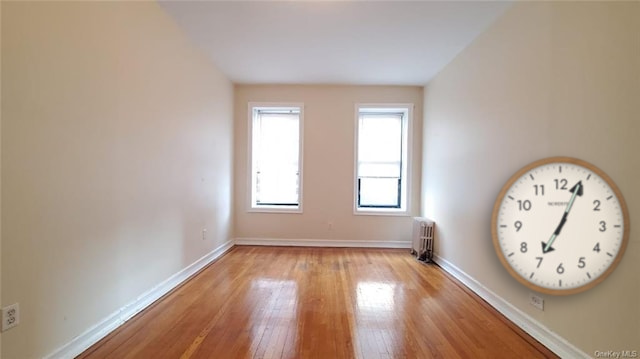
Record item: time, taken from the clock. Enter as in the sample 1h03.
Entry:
7h04
